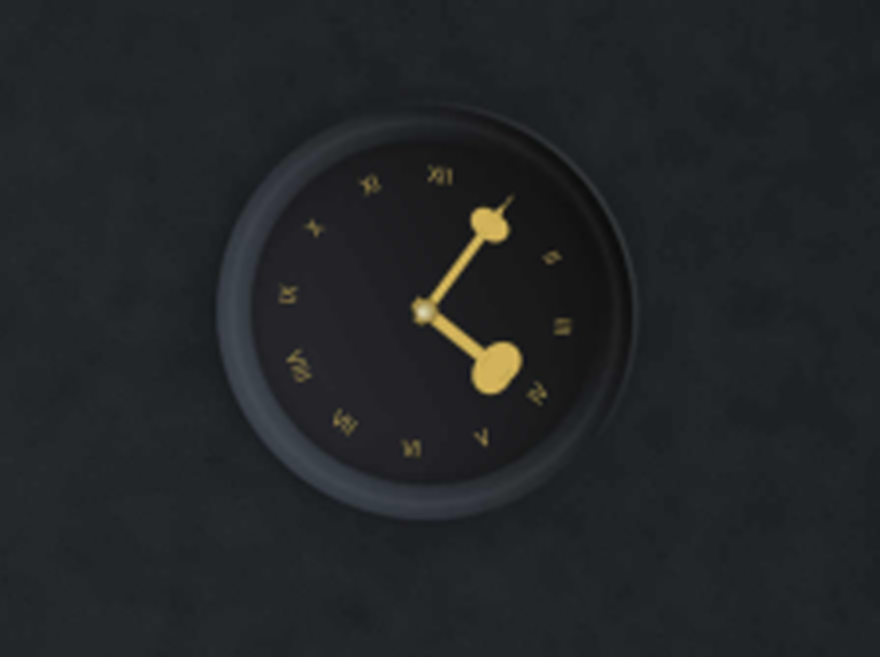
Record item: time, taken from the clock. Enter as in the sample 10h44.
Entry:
4h05
